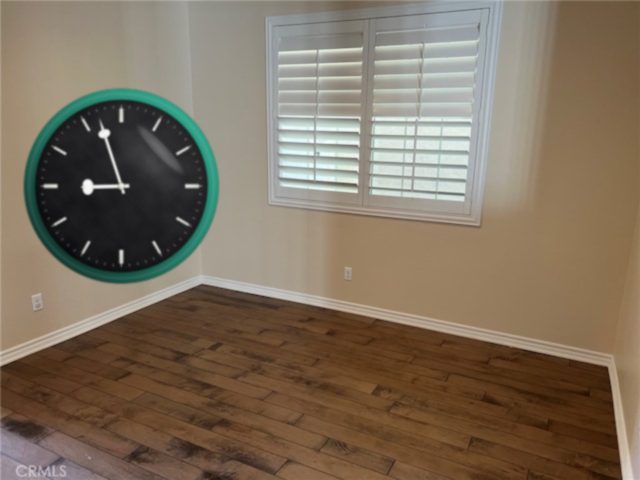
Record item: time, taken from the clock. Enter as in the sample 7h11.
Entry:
8h57
